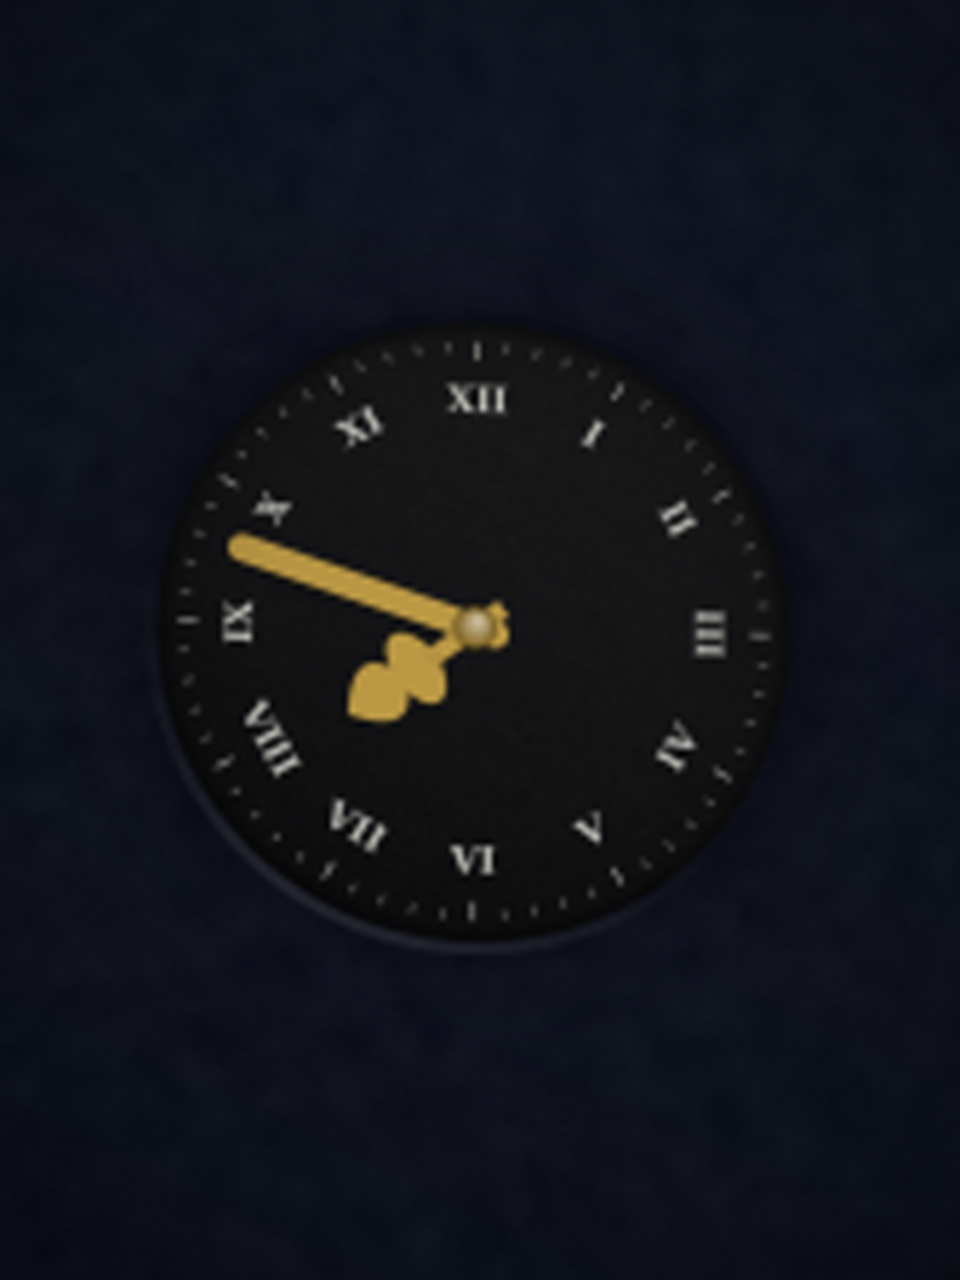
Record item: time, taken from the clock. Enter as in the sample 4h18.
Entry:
7h48
